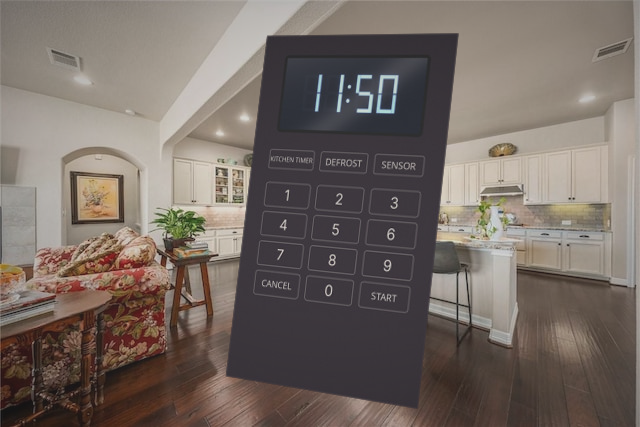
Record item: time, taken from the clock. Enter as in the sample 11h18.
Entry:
11h50
